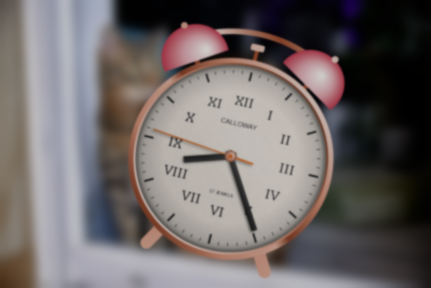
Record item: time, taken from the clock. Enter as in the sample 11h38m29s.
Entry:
8h24m46s
